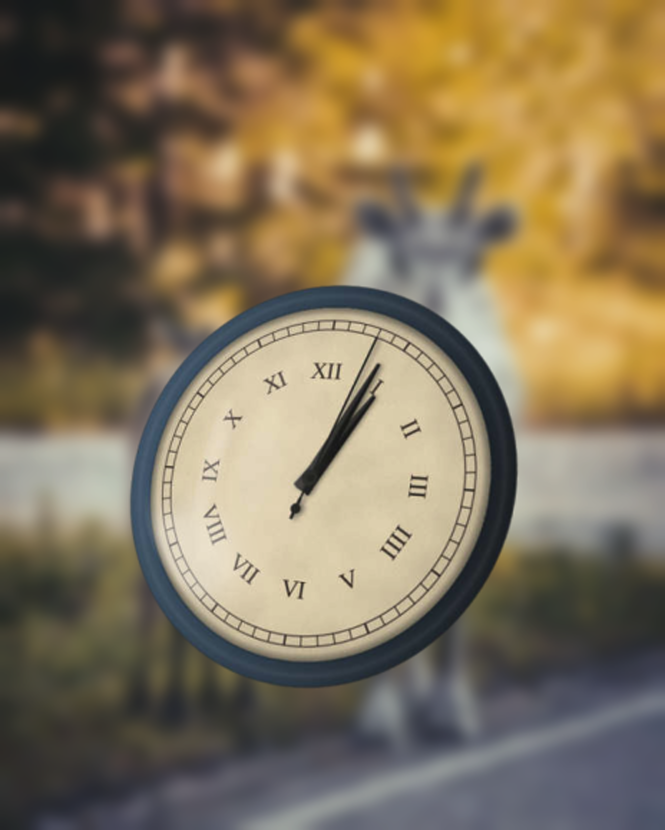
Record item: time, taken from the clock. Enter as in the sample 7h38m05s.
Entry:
1h04m03s
